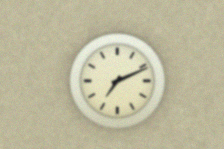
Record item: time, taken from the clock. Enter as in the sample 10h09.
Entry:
7h11
